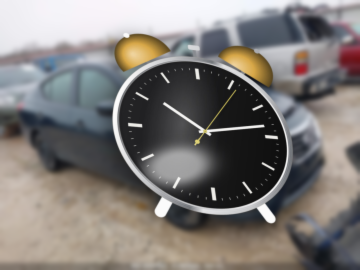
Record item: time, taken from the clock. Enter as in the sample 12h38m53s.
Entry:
10h13m06s
